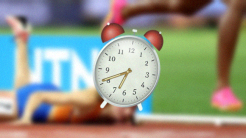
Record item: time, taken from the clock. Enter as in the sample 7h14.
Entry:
6h41
